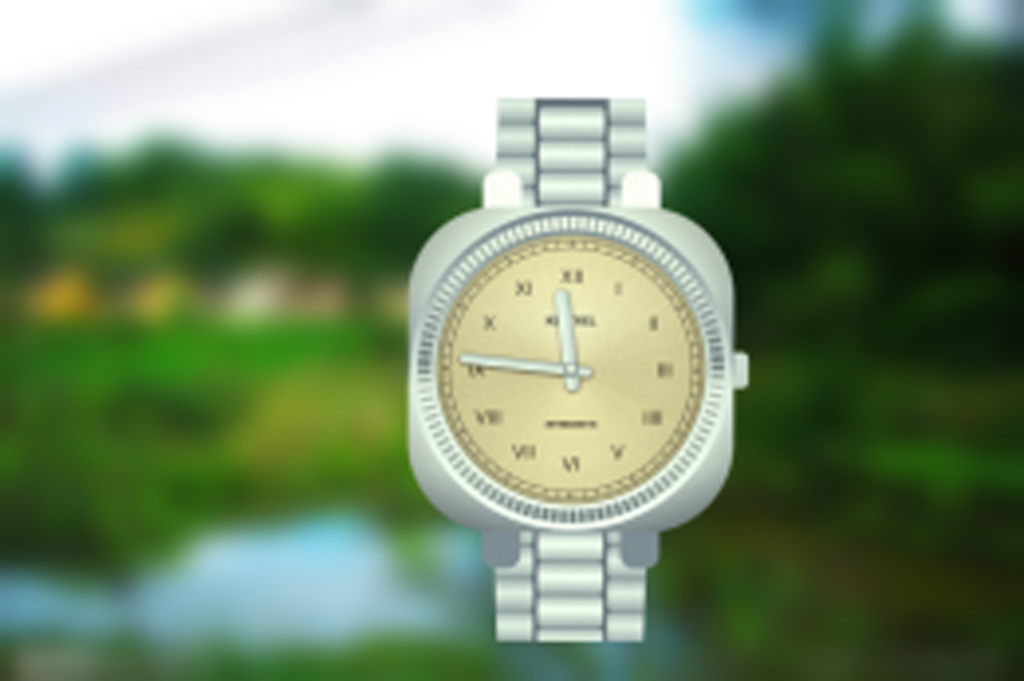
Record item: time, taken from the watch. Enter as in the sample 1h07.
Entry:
11h46
